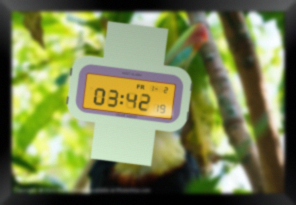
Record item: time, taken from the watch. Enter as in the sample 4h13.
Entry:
3h42
